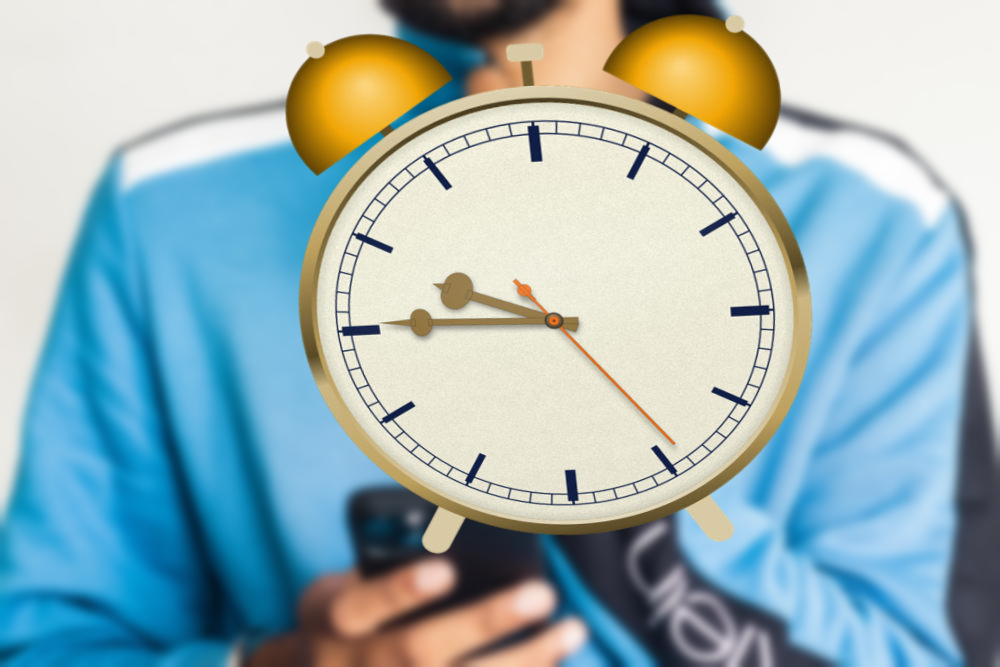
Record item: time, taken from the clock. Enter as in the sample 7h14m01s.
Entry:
9h45m24s
